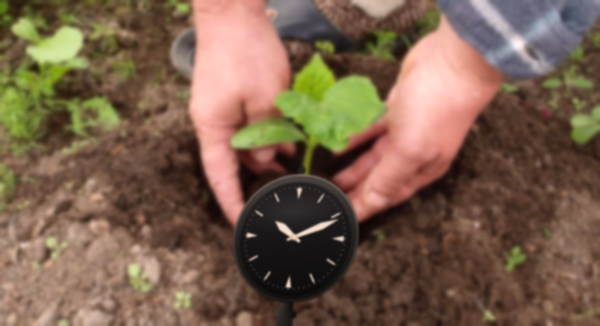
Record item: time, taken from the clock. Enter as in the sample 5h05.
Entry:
10h11
